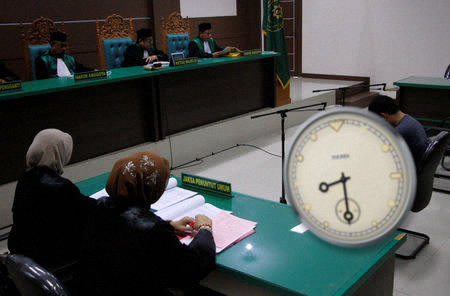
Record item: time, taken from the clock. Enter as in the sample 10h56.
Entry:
8h30
